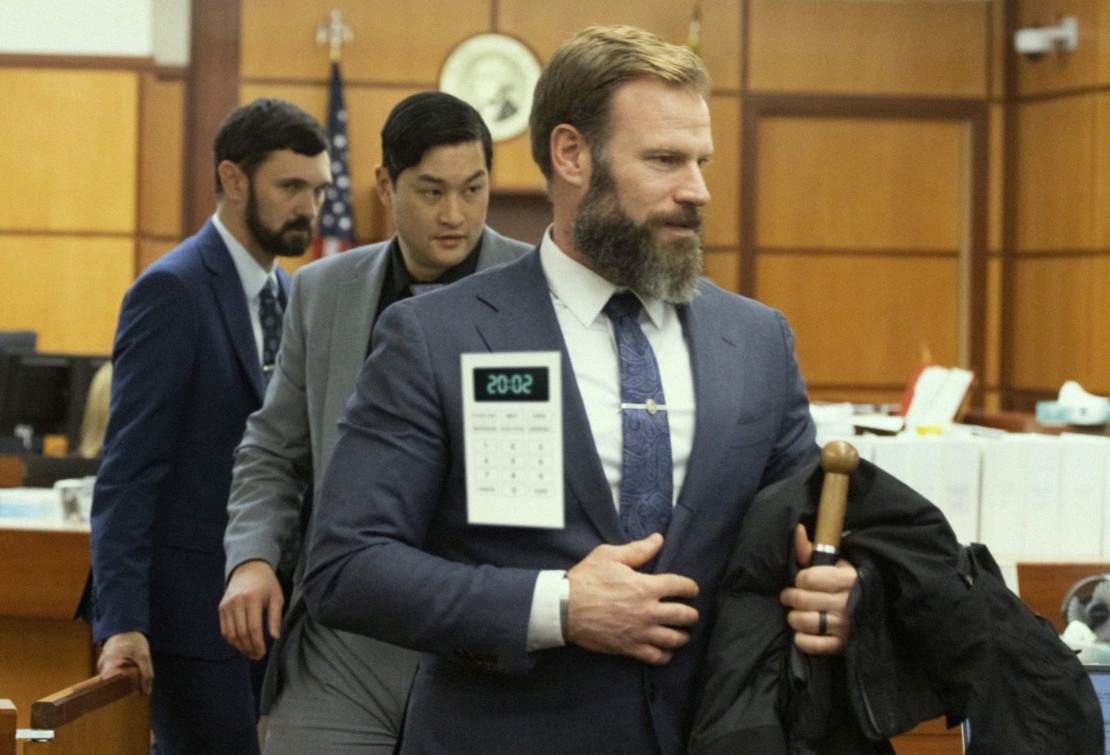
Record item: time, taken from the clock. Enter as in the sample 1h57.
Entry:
20h02
